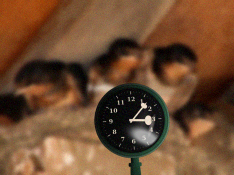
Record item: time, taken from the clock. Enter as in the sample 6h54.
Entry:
3h07
